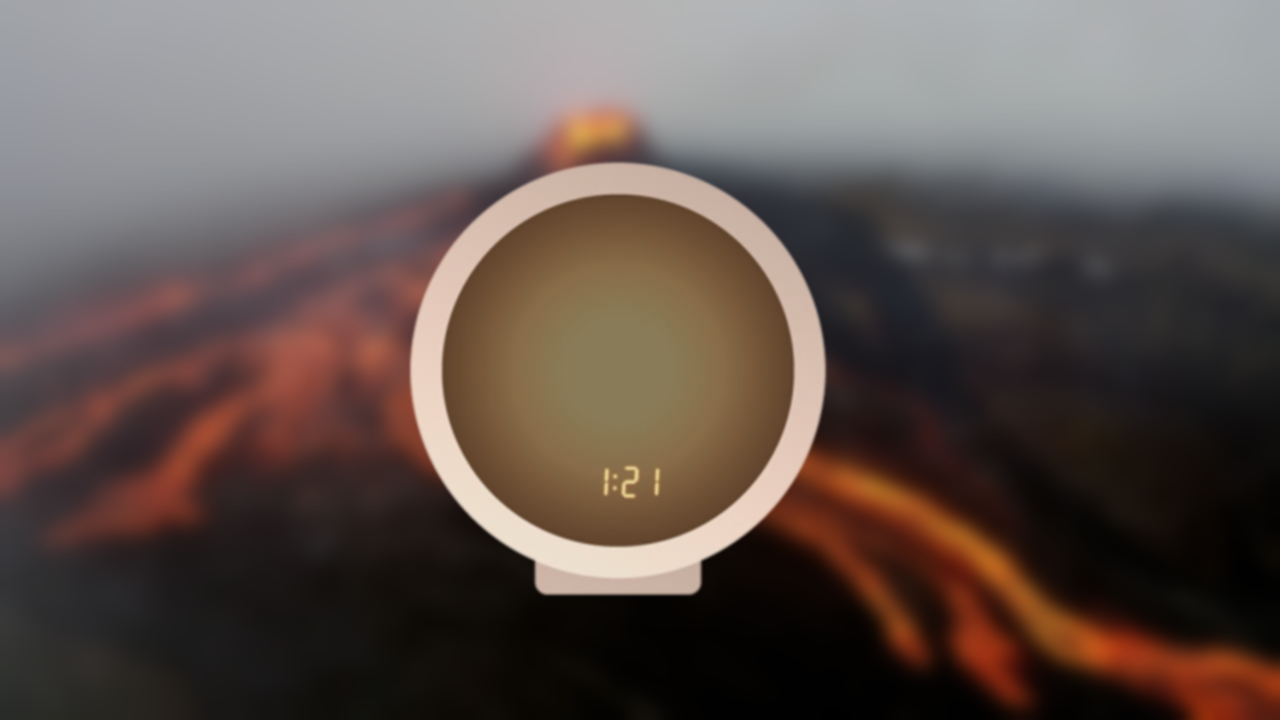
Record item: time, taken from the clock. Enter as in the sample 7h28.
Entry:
1h21
